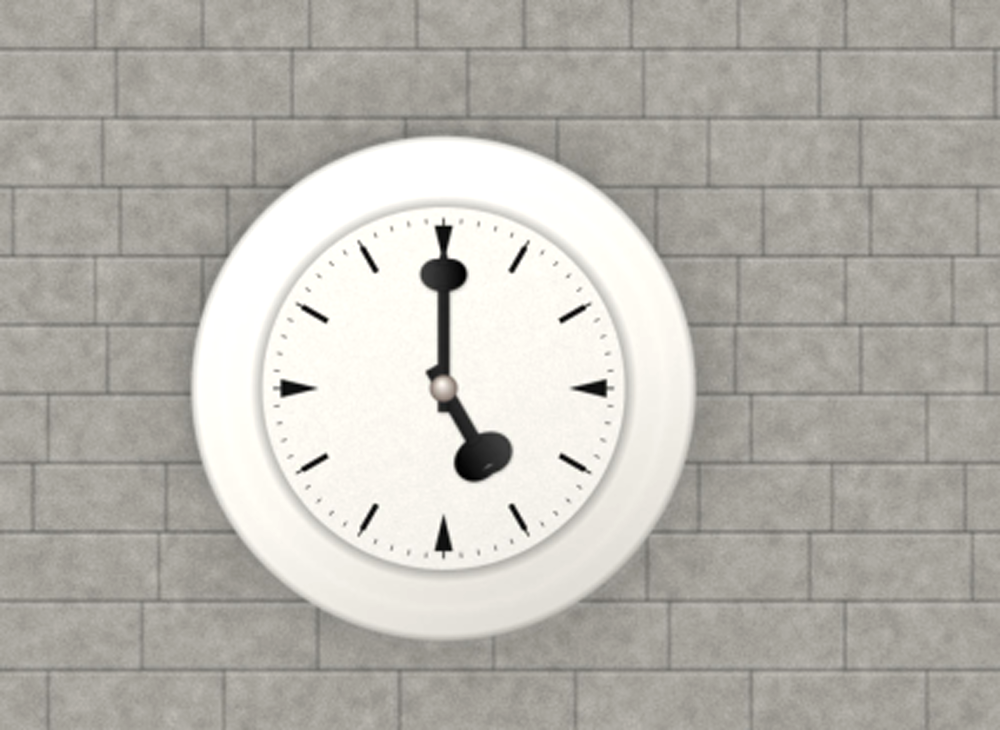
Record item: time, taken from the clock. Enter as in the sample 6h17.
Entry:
5h00
